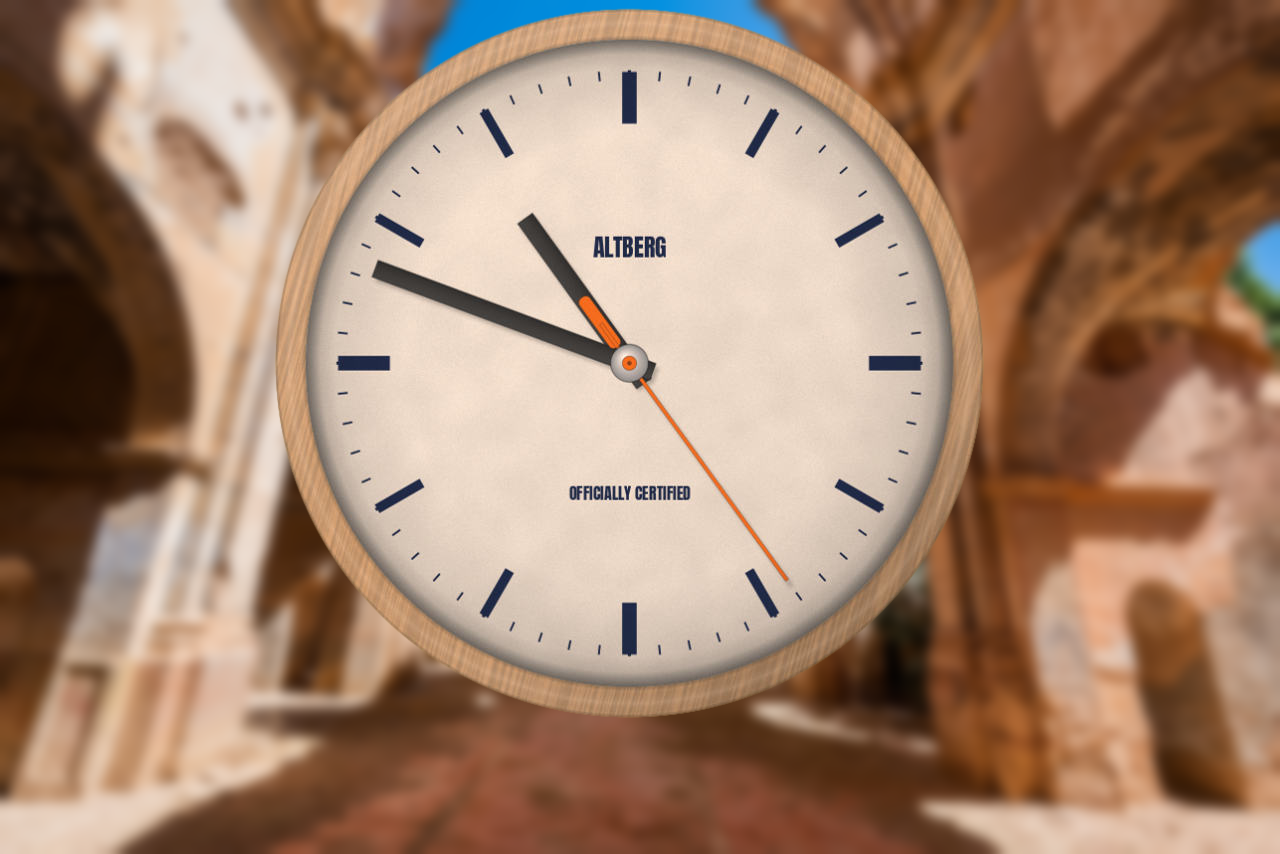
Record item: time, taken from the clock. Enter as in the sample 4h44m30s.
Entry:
10h48m24s
